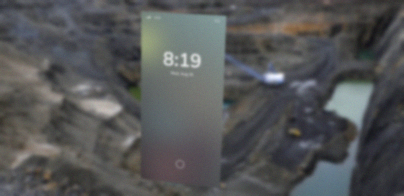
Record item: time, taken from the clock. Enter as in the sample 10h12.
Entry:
8h19
